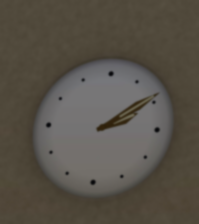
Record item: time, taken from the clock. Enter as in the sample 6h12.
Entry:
2h09
